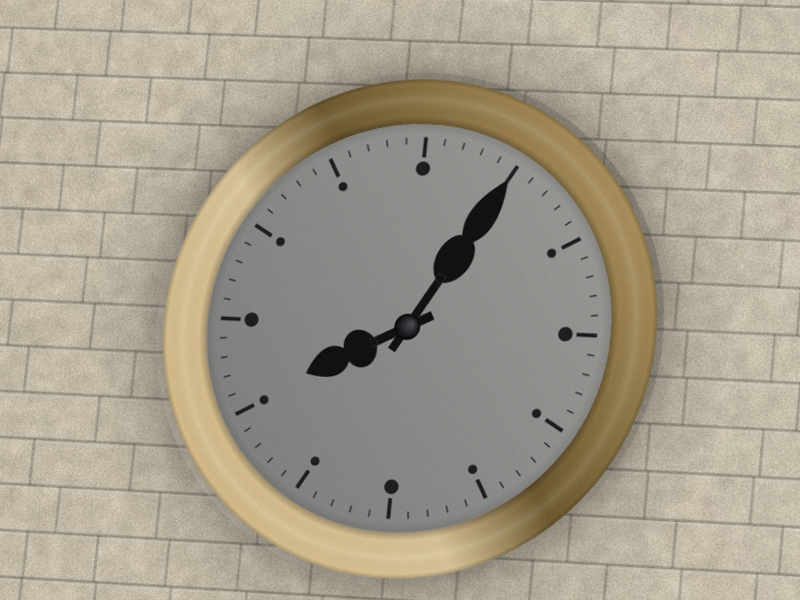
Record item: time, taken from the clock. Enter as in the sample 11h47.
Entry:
8h05
